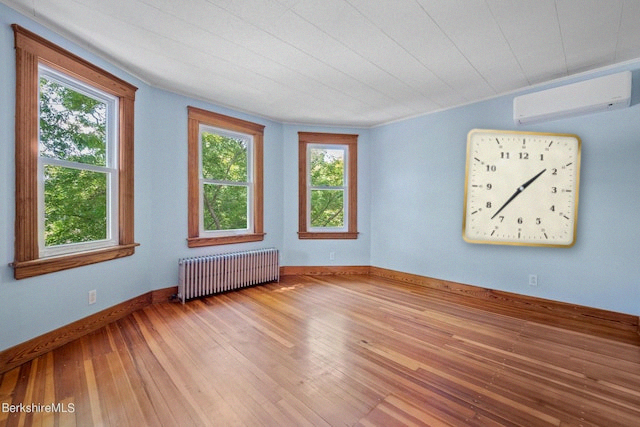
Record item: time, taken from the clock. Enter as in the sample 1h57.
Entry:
1h37
